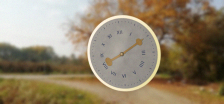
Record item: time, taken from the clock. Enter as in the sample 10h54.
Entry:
8h10
